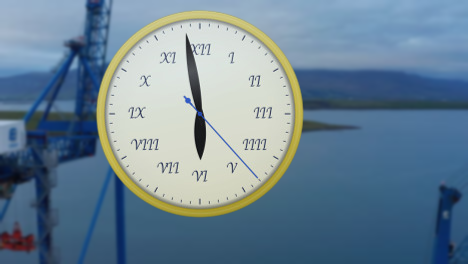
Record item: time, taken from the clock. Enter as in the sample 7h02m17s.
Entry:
5h58m23s
